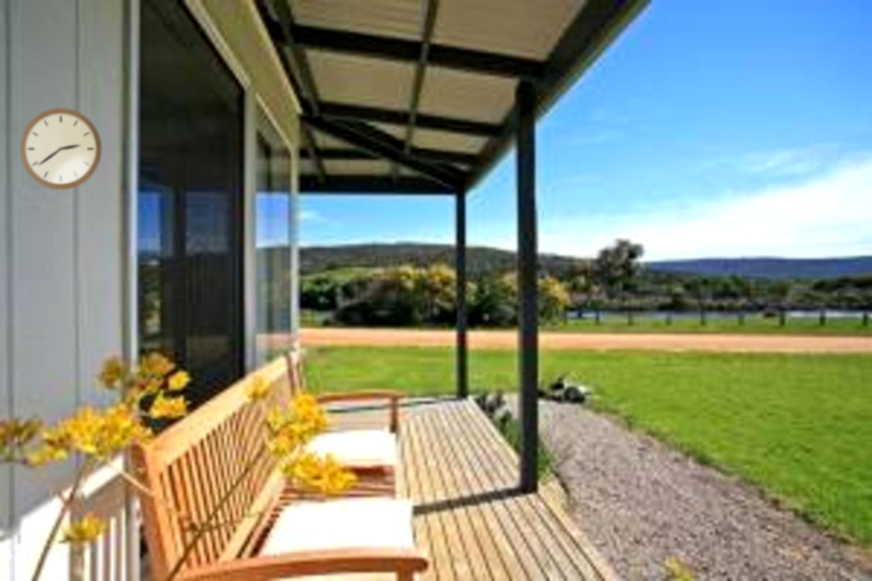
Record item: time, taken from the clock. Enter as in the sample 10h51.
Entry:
2h39
